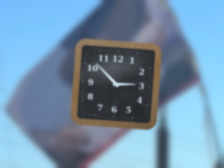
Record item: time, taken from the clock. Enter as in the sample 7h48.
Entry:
2h52
